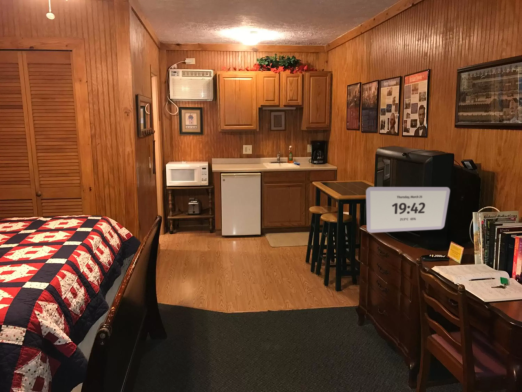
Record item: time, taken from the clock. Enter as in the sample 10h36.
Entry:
19h42
